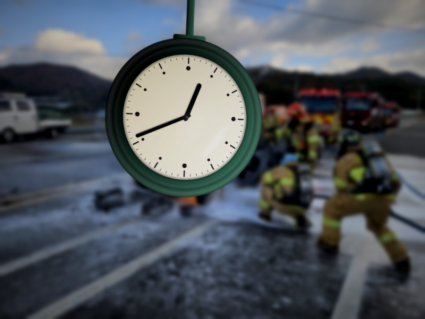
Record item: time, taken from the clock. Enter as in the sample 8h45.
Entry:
12h41
